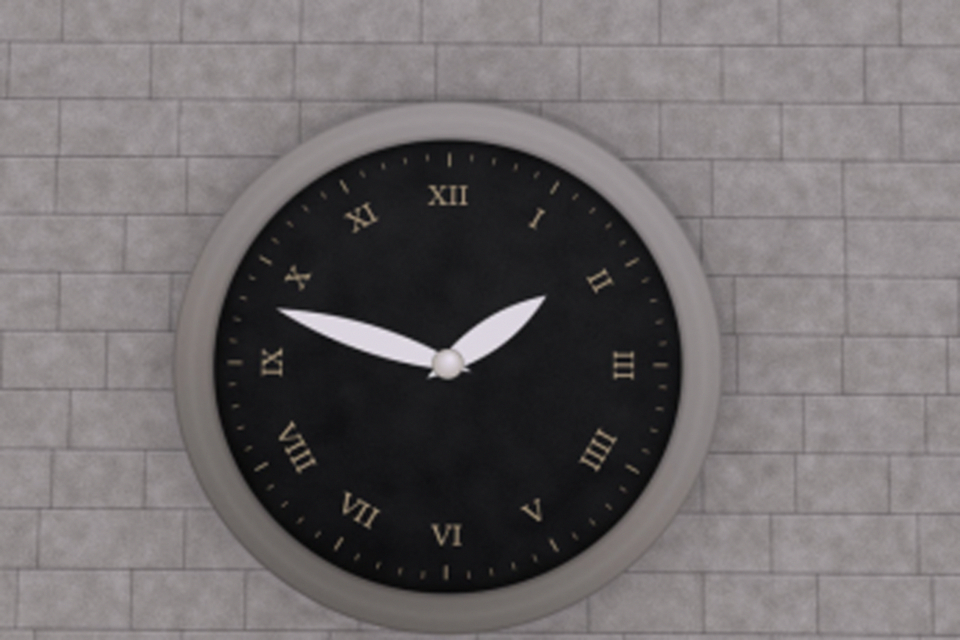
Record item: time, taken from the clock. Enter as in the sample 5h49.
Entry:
1h48
